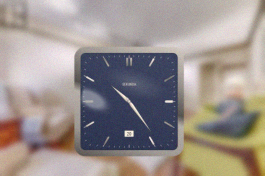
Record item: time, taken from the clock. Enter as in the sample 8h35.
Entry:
10h24
